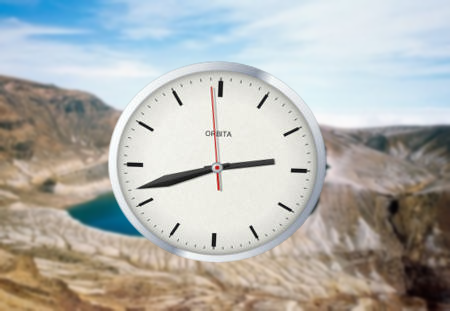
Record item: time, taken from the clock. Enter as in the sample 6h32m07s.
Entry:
2h41m59s
